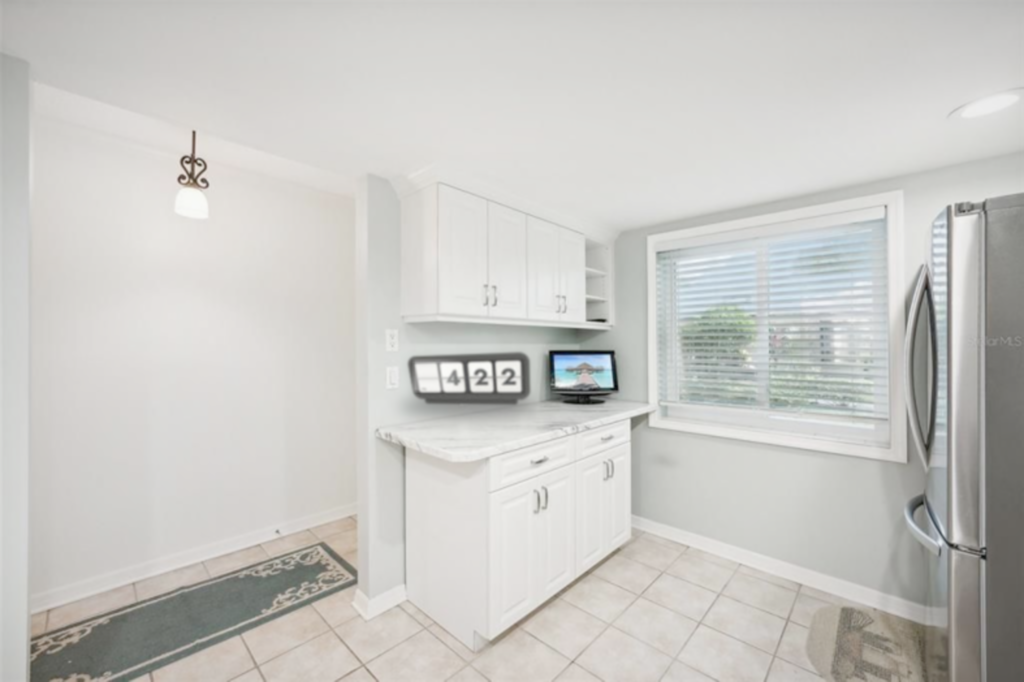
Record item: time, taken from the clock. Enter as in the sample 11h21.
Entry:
4h22
